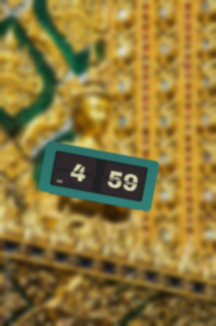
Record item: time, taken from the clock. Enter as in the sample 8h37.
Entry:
4h59
